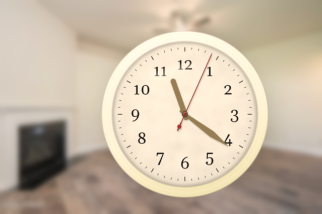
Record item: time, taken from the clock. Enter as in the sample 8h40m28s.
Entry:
11h21m04s
